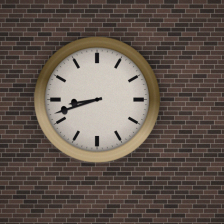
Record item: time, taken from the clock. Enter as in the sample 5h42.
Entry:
8h42
